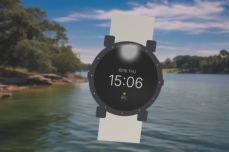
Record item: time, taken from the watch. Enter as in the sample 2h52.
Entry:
15h06
